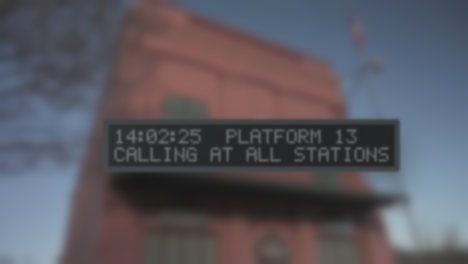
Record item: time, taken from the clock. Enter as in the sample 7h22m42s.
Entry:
14h02m25s
